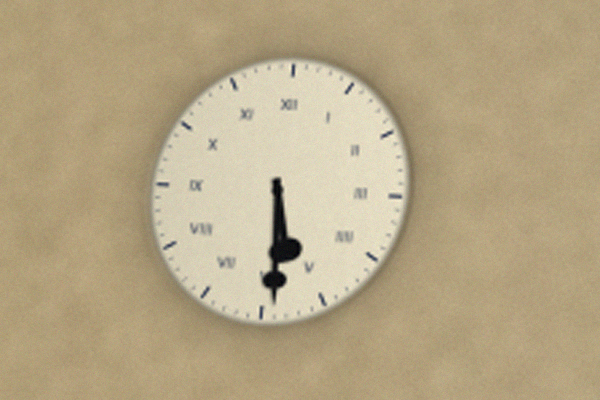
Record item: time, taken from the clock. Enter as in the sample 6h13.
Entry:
5h29
